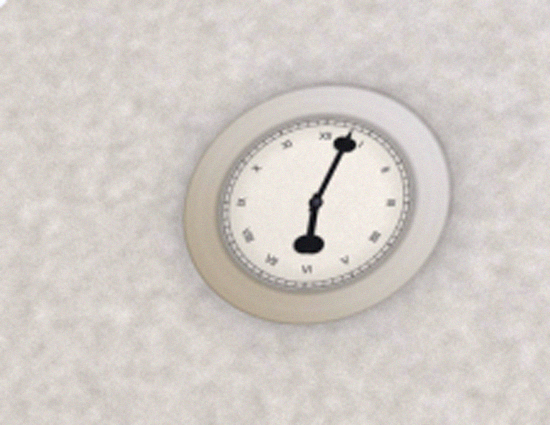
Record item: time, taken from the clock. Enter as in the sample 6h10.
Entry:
6h03
